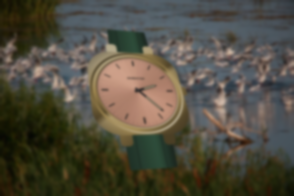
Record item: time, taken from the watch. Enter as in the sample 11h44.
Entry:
2h23
